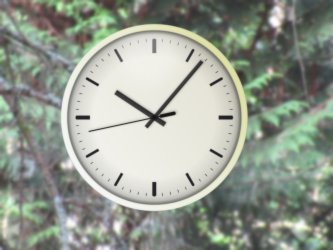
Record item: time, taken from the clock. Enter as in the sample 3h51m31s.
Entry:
10h06m43s
